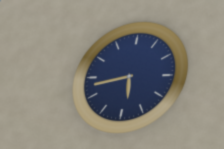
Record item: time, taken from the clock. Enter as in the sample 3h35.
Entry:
5h43
